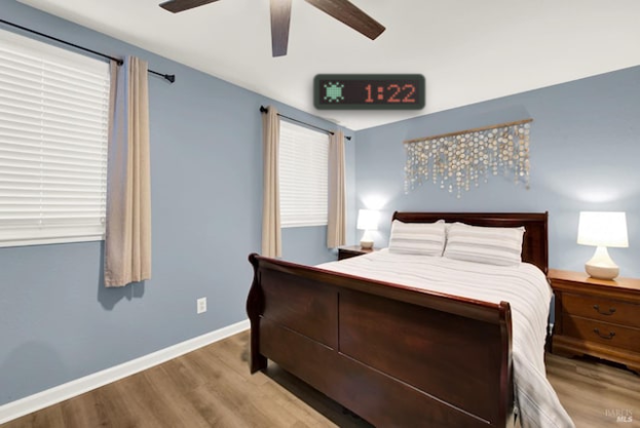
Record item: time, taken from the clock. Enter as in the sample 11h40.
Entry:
1h22
